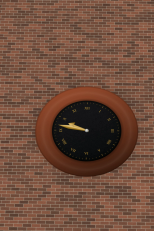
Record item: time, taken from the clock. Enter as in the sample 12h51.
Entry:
9h47
